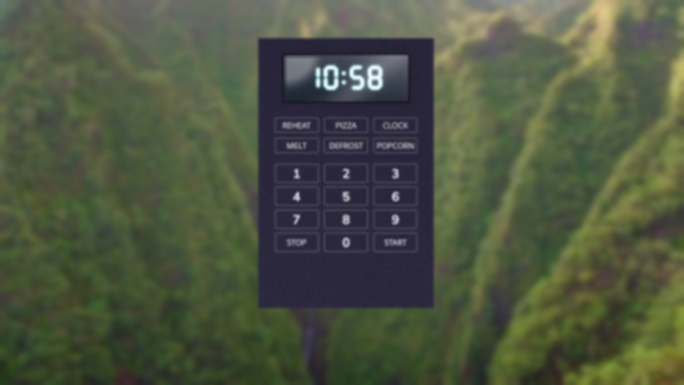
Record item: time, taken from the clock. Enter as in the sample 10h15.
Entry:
10h58
